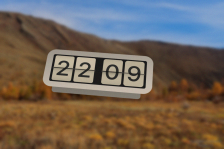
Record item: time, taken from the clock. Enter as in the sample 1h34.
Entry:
22h09
